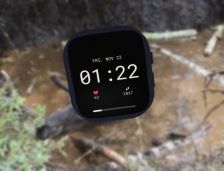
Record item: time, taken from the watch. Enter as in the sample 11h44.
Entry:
1h22
